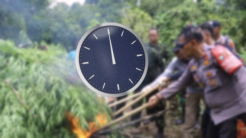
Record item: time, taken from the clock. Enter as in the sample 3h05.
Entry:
12h00
